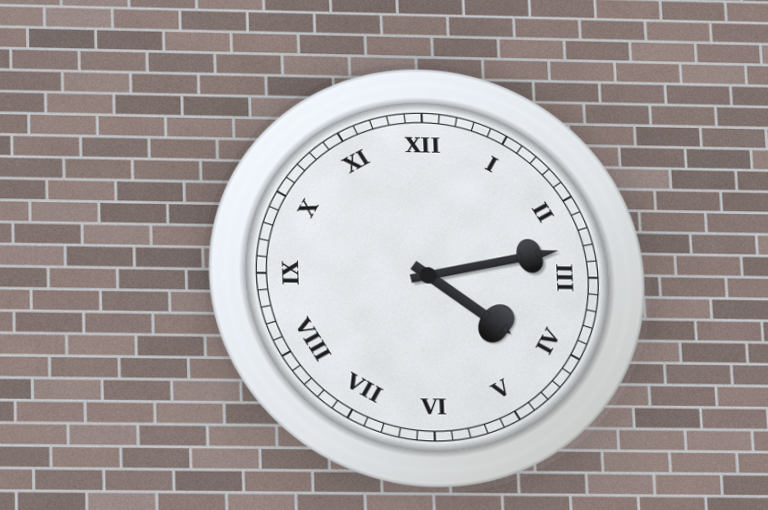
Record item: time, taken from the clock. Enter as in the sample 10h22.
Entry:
4h13
